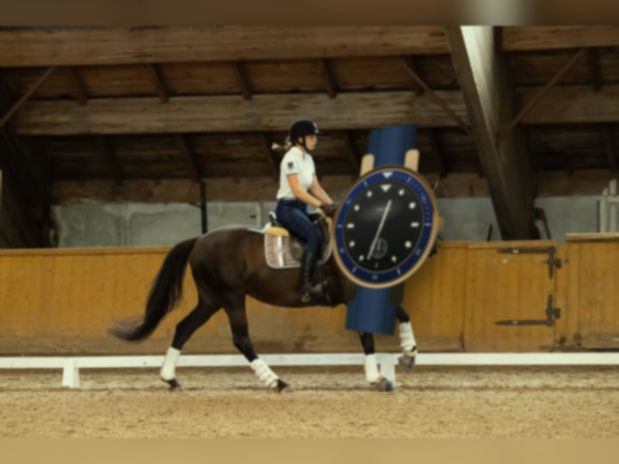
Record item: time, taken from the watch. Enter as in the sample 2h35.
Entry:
12h33
